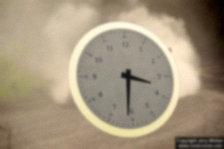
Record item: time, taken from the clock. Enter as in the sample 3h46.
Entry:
3h31
